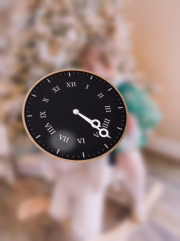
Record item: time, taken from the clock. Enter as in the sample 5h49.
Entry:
4h23
